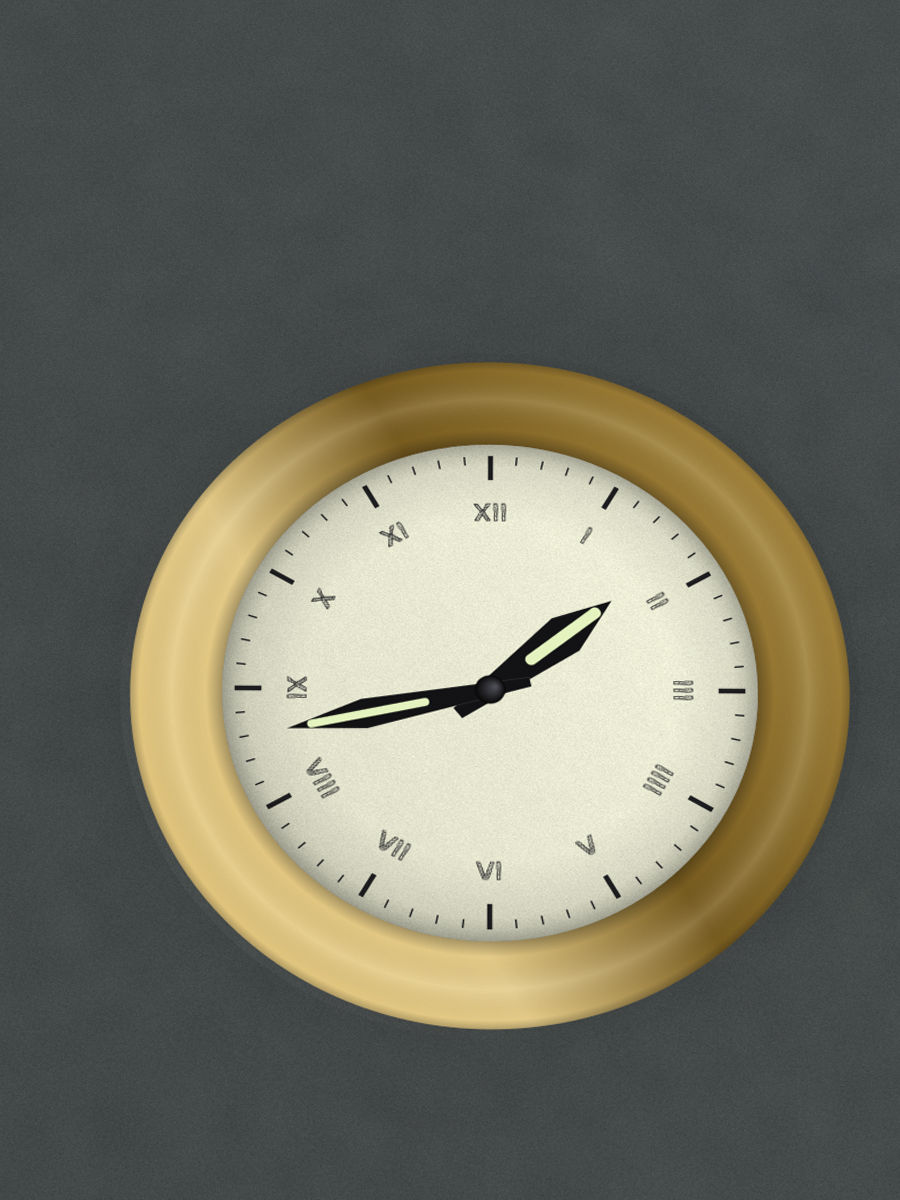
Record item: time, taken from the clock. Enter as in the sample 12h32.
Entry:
1h43
